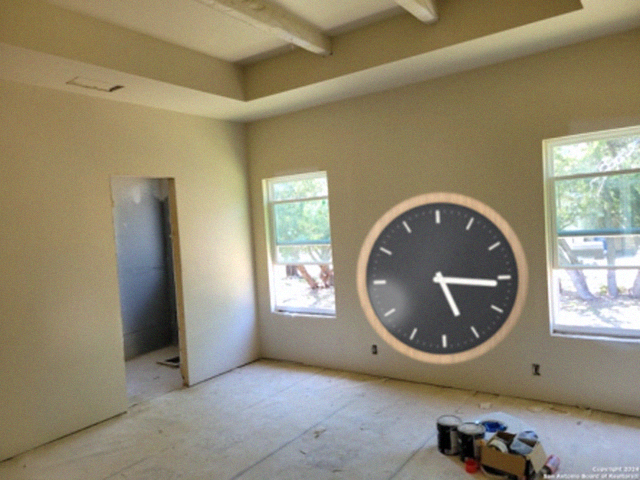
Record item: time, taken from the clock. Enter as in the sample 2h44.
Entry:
5h16
